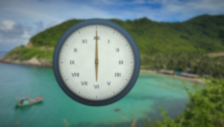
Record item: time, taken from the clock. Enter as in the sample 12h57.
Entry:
6h00
